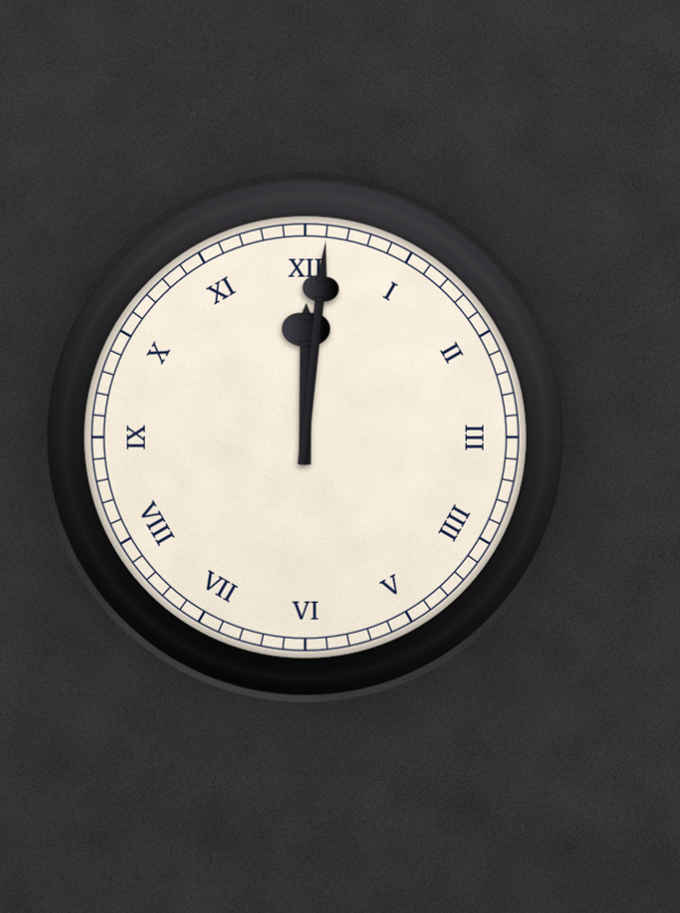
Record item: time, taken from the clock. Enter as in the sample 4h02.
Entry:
12h01
